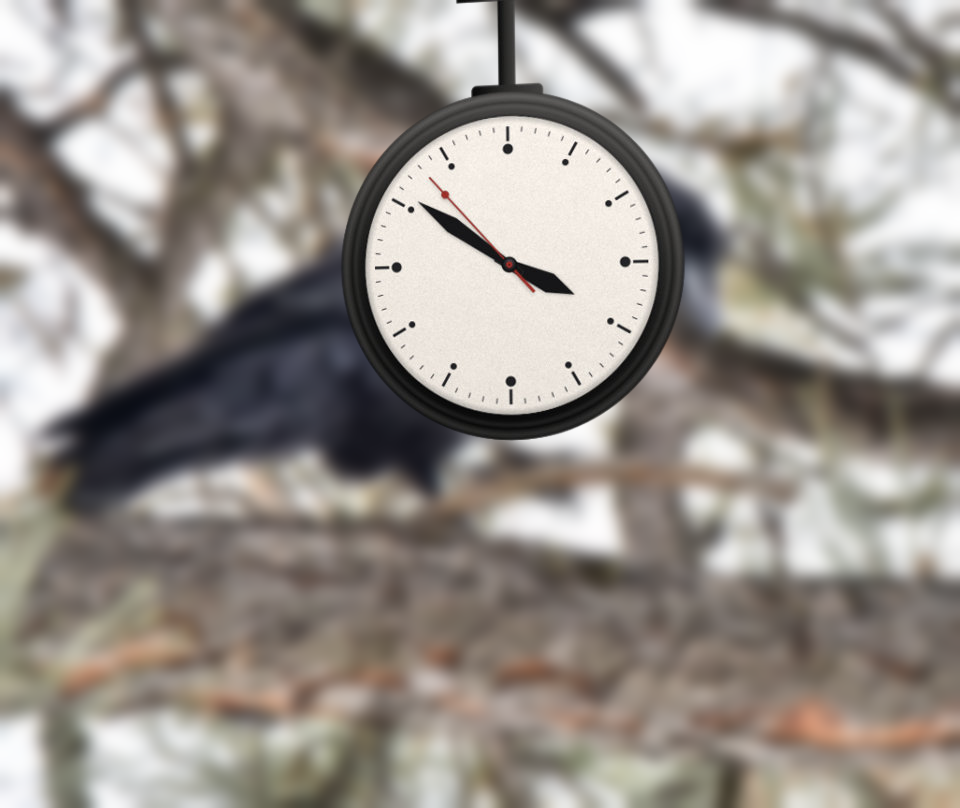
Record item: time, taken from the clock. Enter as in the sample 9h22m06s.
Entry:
3h50m53s
